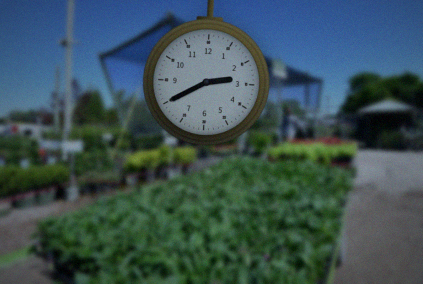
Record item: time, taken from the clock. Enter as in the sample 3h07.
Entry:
2h40
